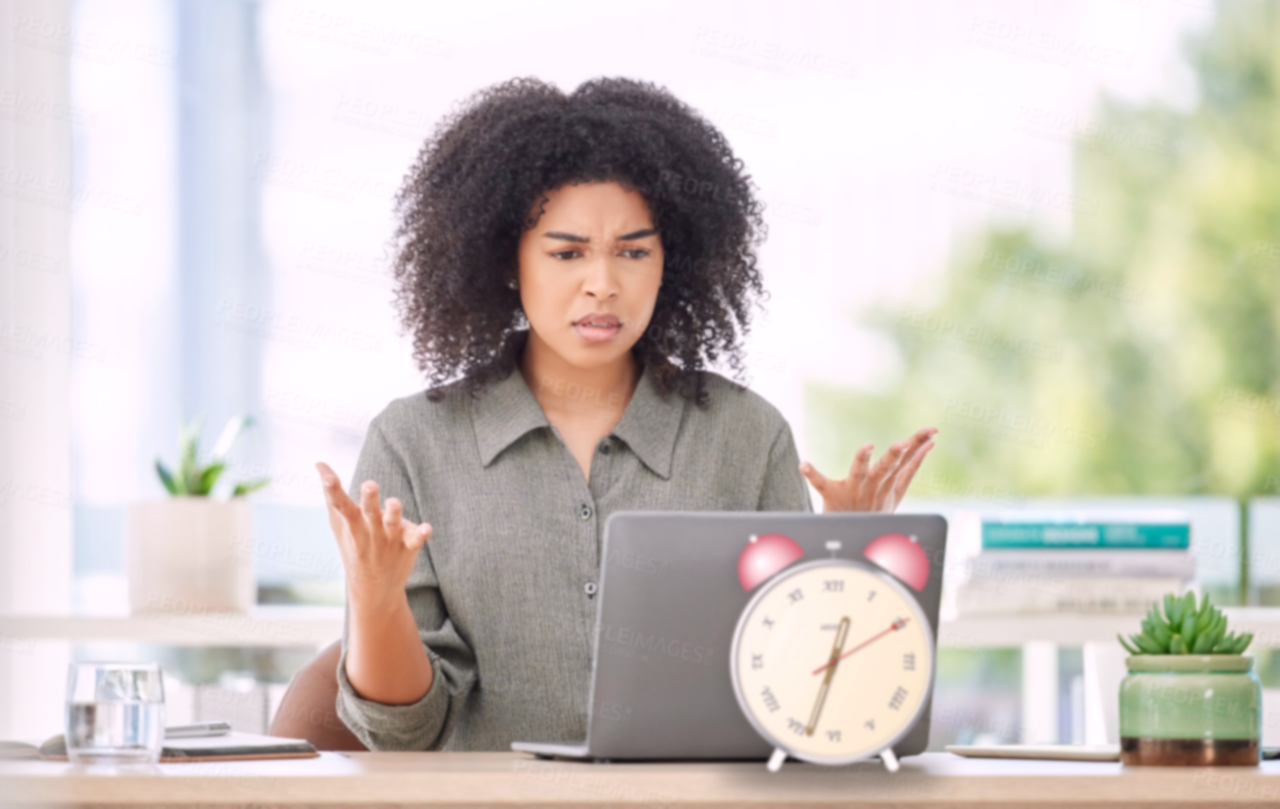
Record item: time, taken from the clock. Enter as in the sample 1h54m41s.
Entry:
12h33m10s
